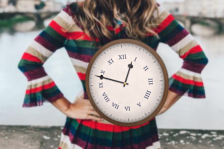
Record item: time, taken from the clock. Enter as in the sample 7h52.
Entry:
12h48
